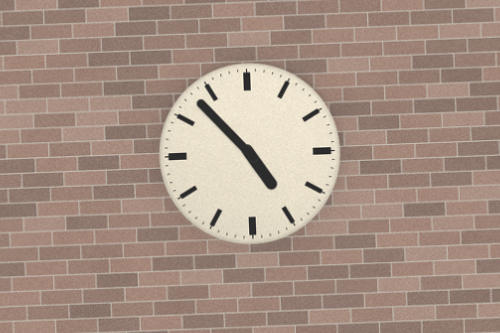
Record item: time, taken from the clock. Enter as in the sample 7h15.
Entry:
4h53
